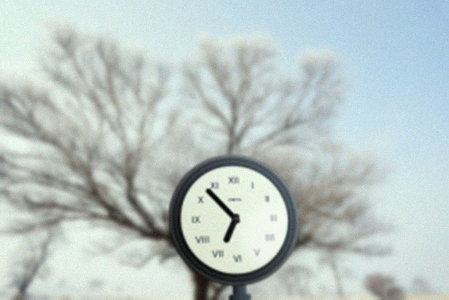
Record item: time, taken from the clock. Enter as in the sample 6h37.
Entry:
6h53
